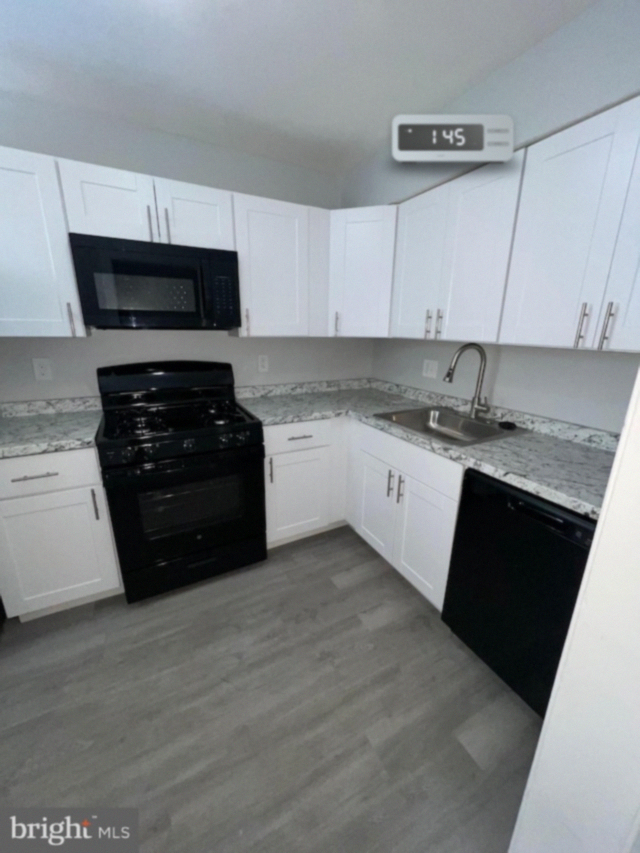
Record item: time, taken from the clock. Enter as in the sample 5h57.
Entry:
1h45
